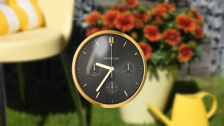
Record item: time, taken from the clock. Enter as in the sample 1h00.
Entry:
9h36
